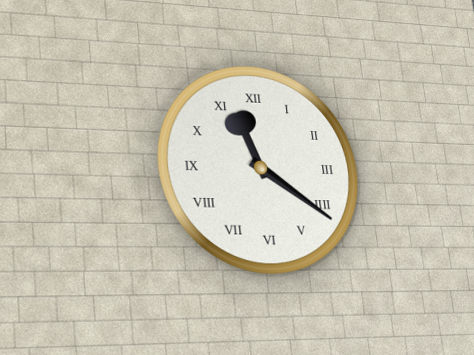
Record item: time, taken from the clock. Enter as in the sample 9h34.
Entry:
11h21
